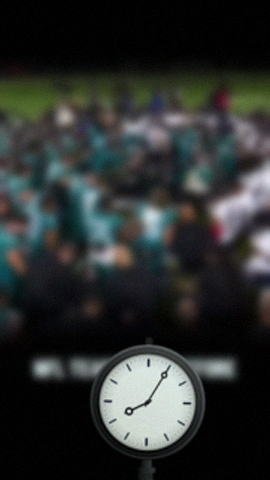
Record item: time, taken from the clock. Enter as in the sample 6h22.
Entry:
8h05
